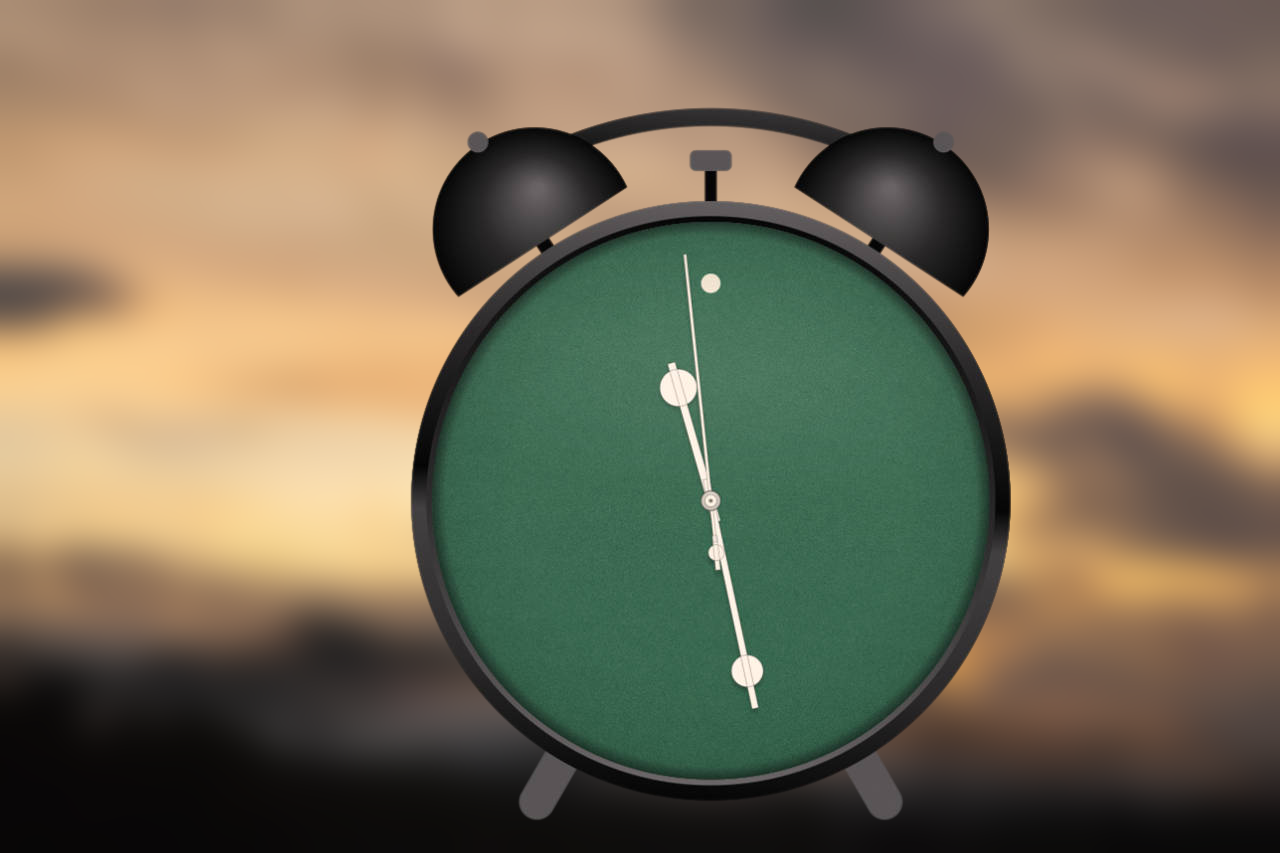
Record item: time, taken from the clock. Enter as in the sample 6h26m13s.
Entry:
11h27m59s
